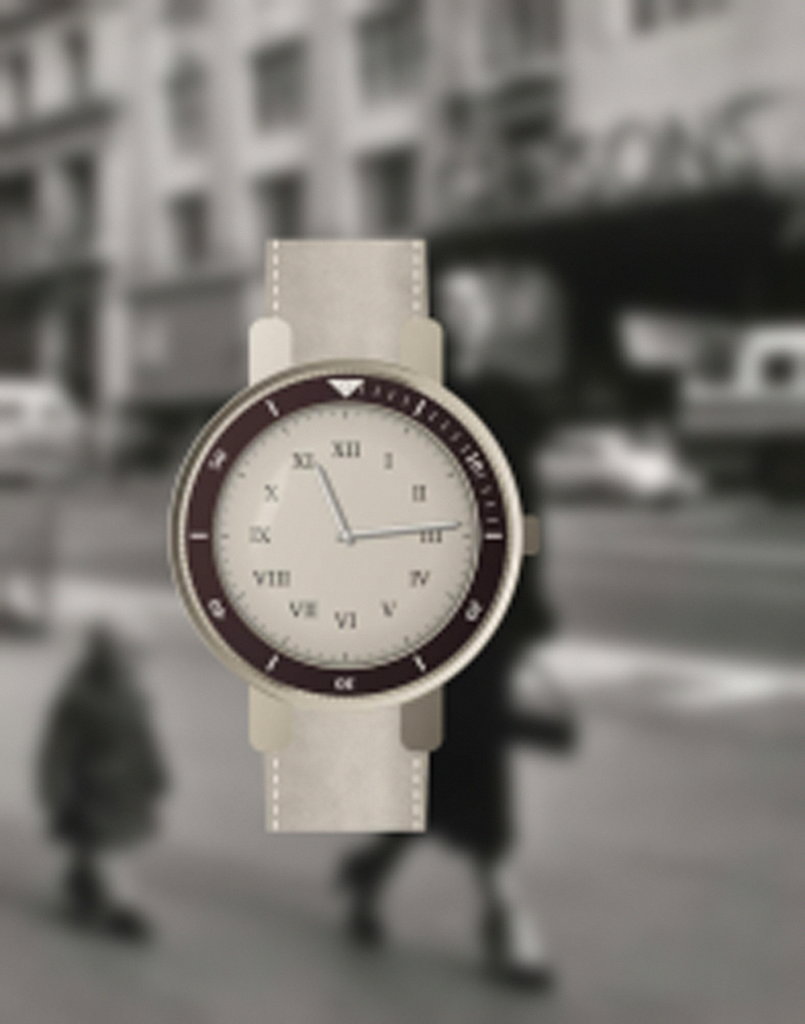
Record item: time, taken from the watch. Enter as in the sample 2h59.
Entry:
11h14
